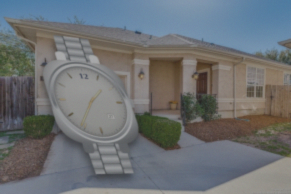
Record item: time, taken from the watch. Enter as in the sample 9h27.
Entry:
1h36
